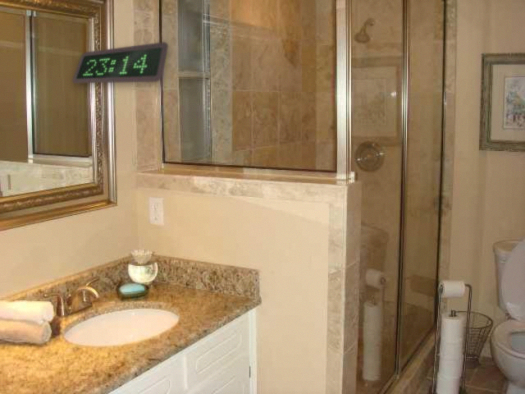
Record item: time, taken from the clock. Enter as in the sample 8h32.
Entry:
23h14
